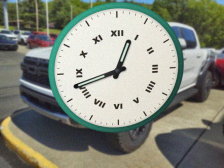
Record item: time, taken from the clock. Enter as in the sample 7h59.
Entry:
12h42
